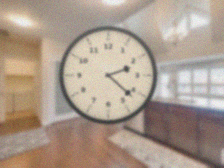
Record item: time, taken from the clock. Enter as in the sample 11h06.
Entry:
2h22
